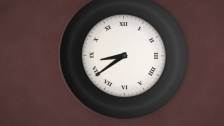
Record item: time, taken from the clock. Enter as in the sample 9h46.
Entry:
8h39
